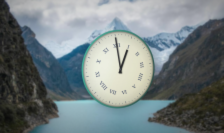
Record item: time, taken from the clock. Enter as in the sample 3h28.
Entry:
1h00
